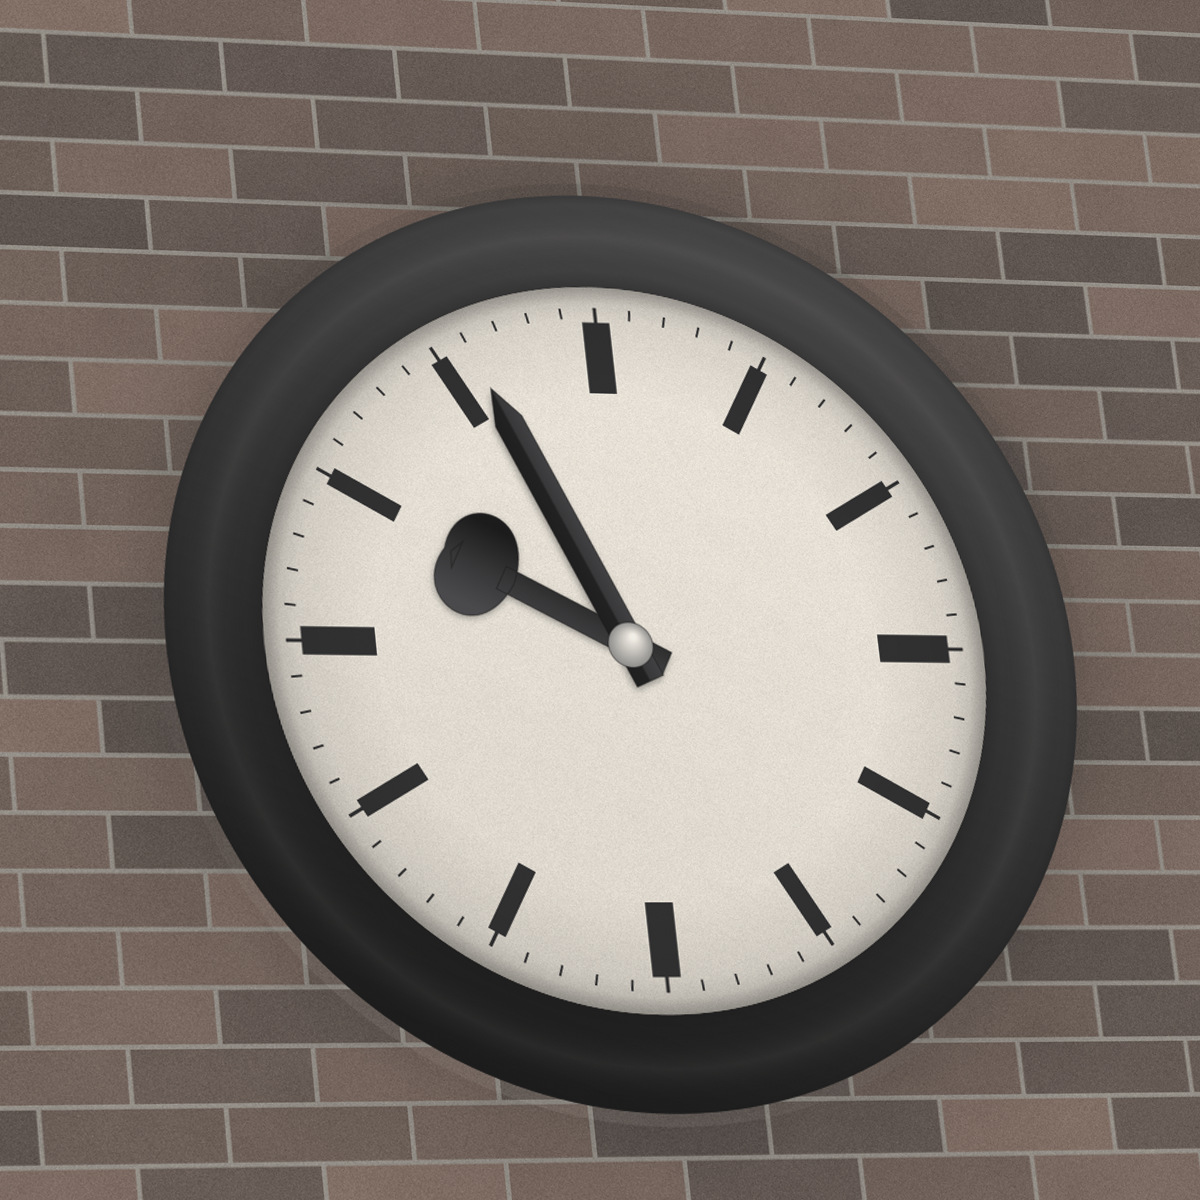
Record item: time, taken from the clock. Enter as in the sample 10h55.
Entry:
9h56
